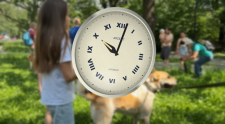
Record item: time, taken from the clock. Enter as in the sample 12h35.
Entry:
10h02
